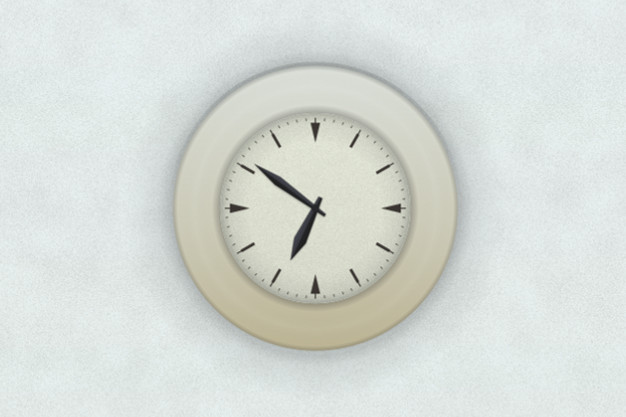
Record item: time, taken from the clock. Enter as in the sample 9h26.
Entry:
6h51
